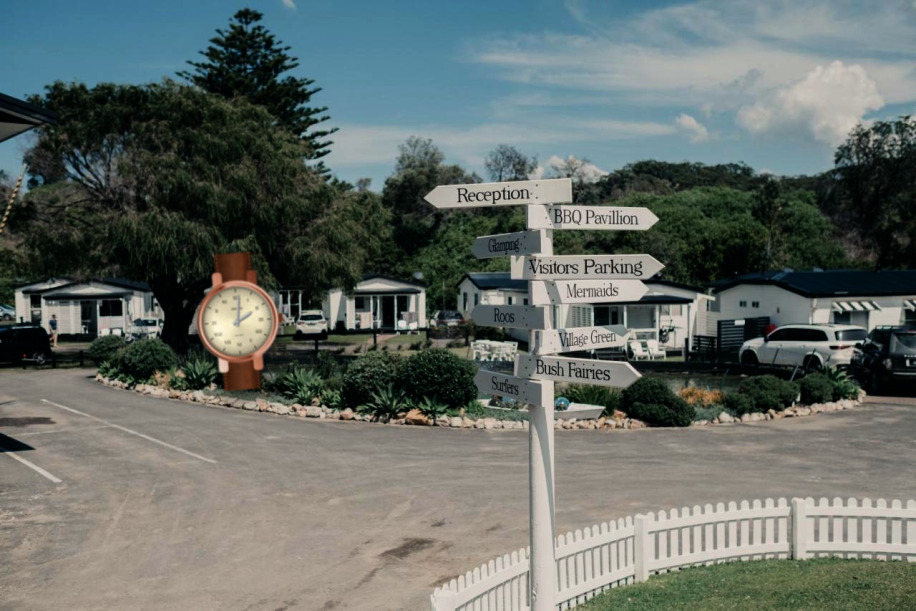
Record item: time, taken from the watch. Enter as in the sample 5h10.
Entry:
2h01
